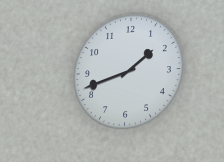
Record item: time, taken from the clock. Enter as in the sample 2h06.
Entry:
1h42
